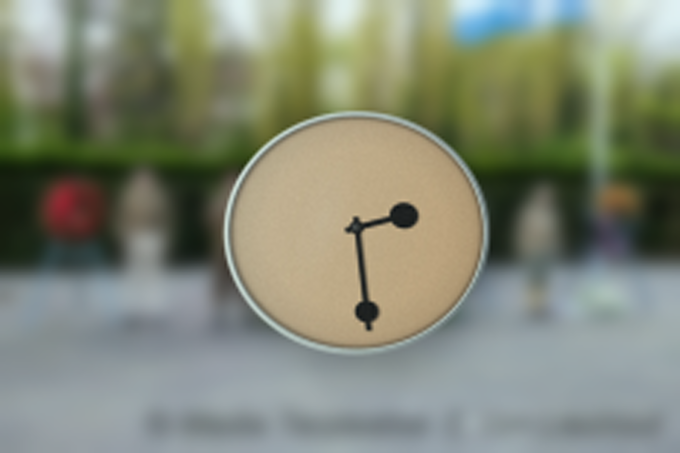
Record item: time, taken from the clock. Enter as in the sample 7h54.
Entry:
2h29
